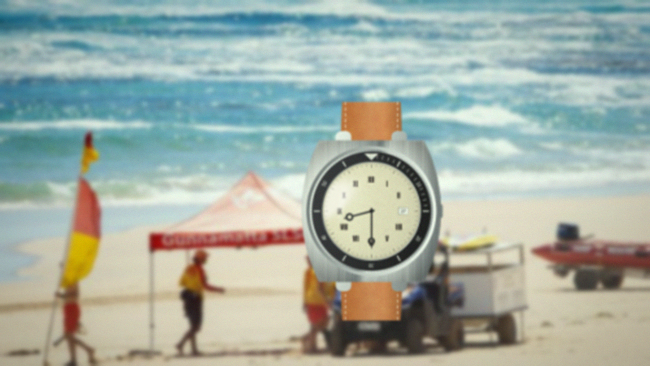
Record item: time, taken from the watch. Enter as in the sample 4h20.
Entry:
8h30
